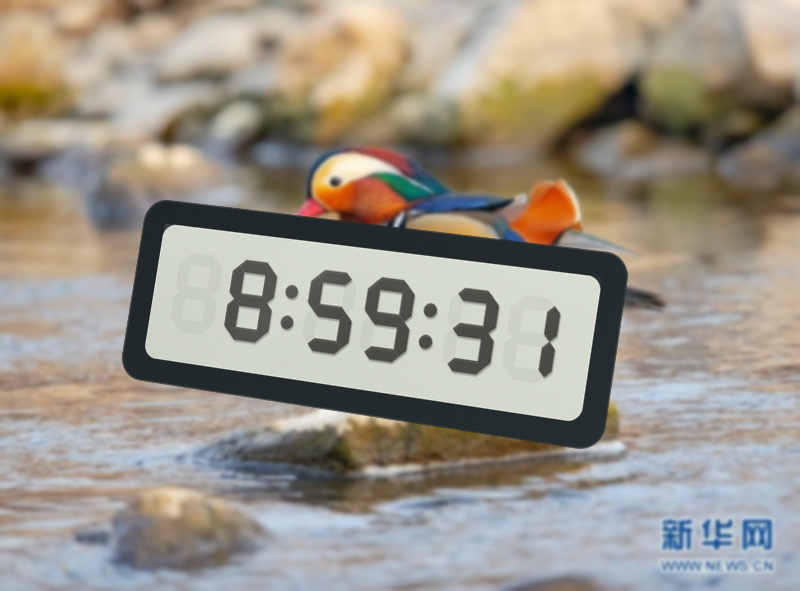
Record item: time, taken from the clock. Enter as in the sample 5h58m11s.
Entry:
8h59m31s
